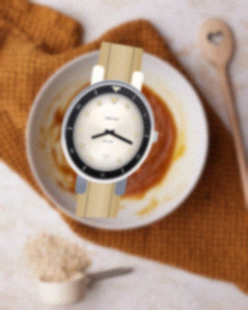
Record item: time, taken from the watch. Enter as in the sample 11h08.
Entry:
8h18
